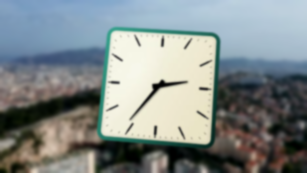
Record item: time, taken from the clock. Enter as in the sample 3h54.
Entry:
2h36
